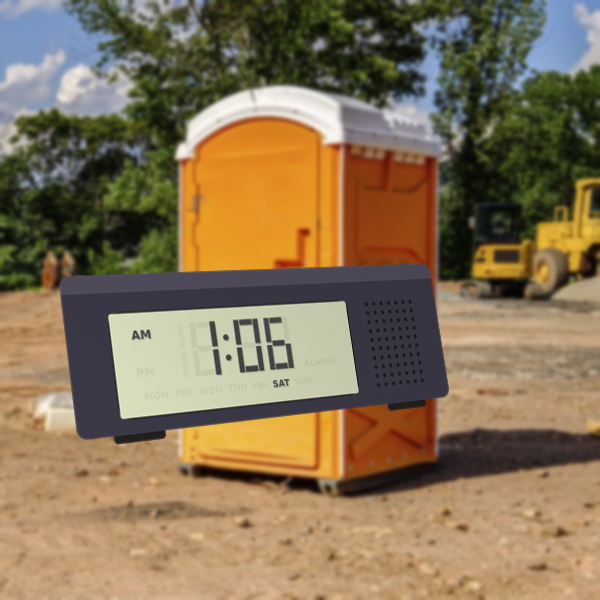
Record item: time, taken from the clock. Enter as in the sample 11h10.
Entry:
1h06
